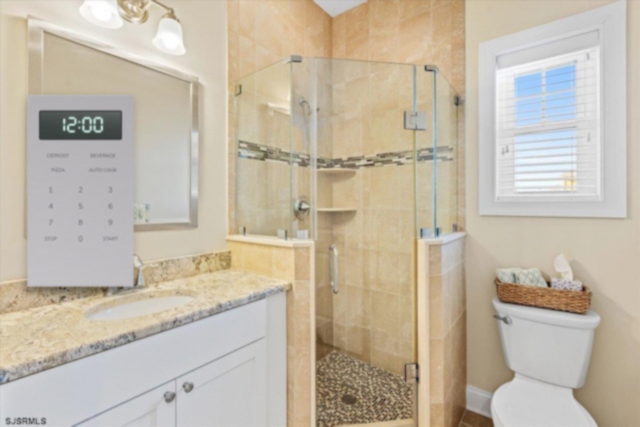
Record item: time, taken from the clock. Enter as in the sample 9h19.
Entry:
12h00
